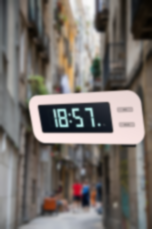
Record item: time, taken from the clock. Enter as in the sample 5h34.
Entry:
18h57
